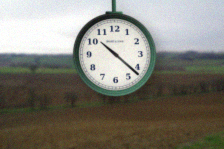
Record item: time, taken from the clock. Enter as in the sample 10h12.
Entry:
10h22
